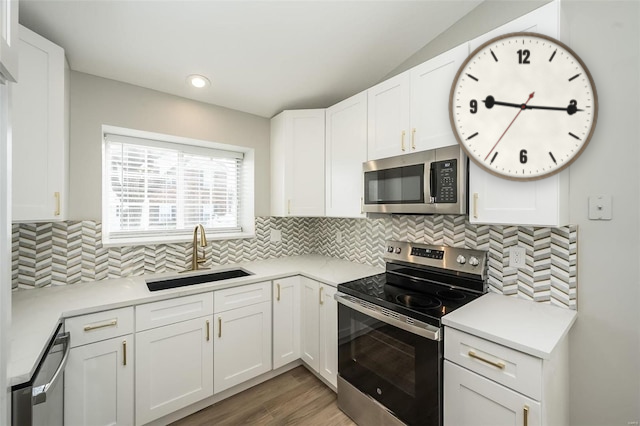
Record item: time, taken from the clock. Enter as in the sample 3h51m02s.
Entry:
9h15m36s
